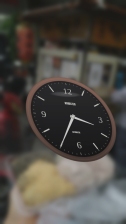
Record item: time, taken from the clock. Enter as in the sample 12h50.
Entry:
3h35
